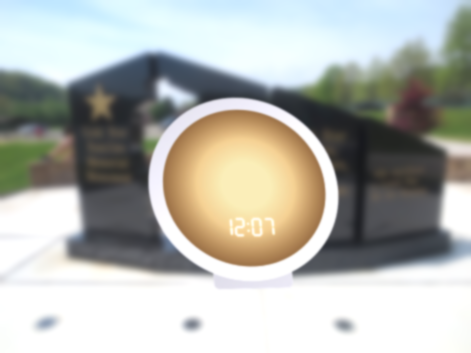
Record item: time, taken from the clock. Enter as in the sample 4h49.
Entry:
12h07
